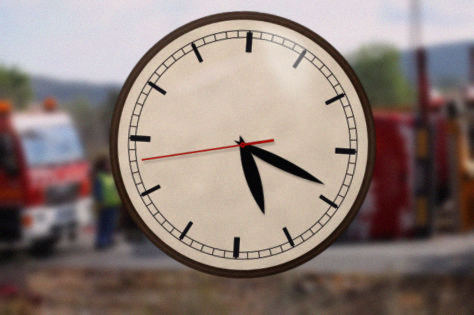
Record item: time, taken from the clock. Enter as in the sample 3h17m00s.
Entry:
5h18m43s
